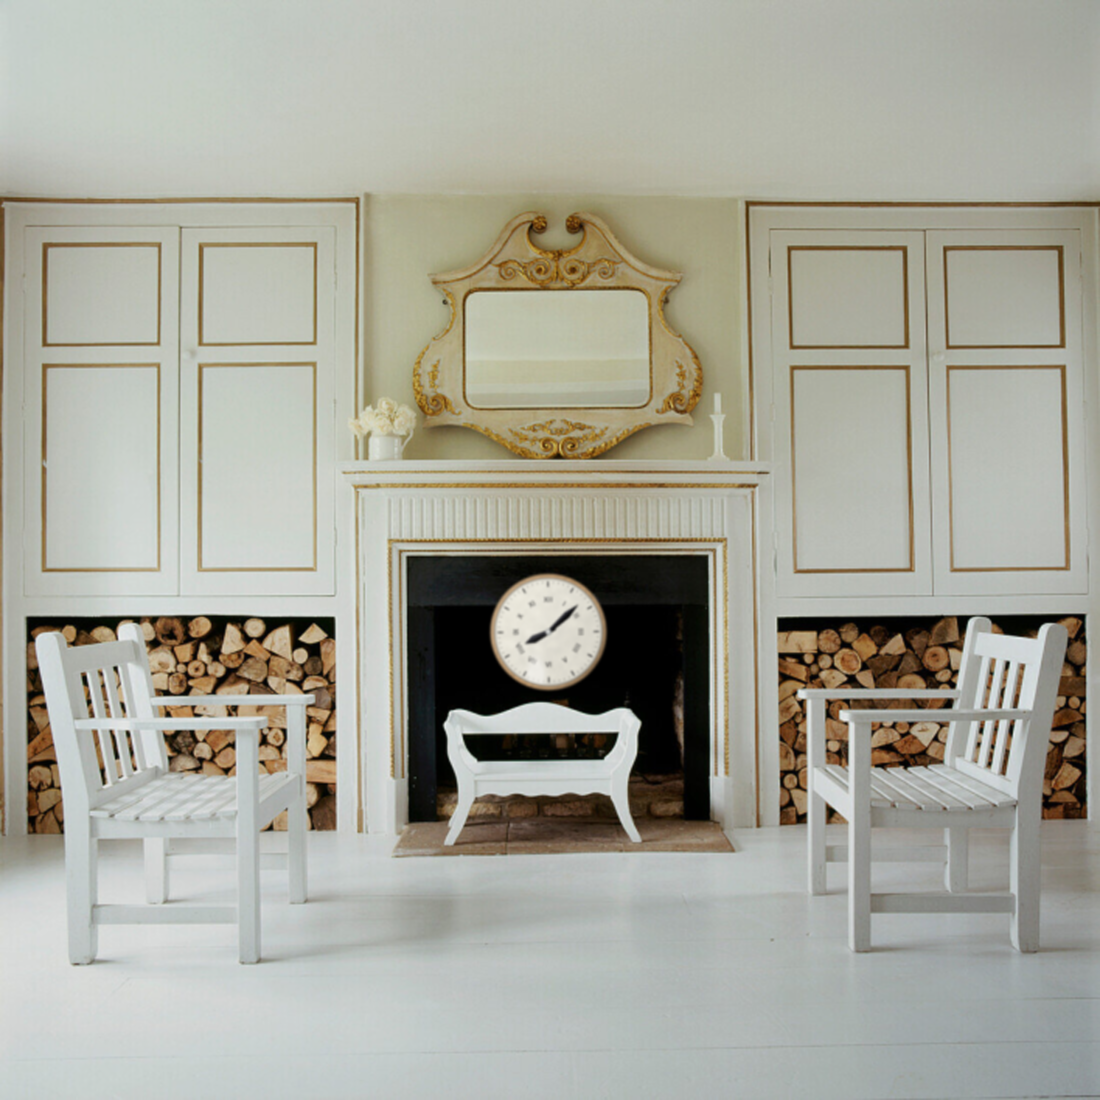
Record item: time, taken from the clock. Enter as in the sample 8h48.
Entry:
8h08
